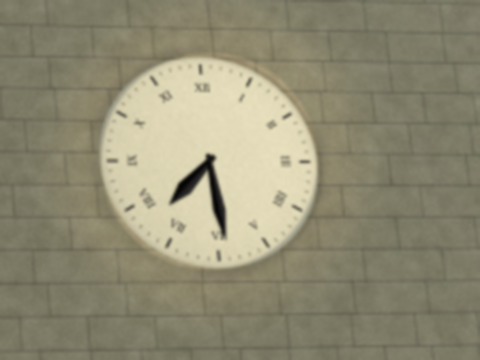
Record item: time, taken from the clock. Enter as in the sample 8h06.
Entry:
7h29
